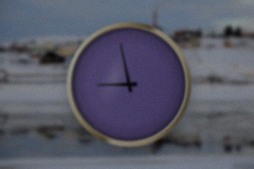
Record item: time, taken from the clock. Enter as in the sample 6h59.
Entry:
8h58
